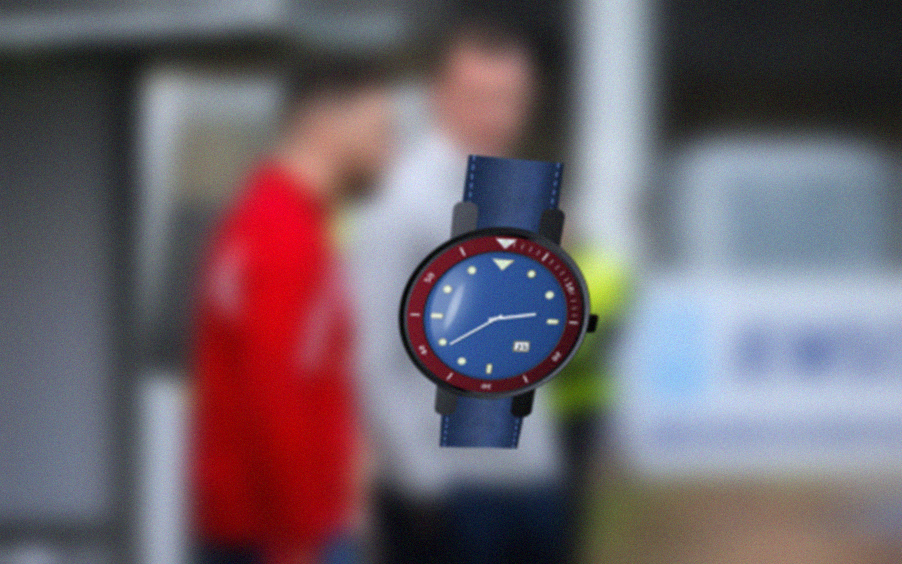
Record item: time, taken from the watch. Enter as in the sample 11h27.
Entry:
2h39
